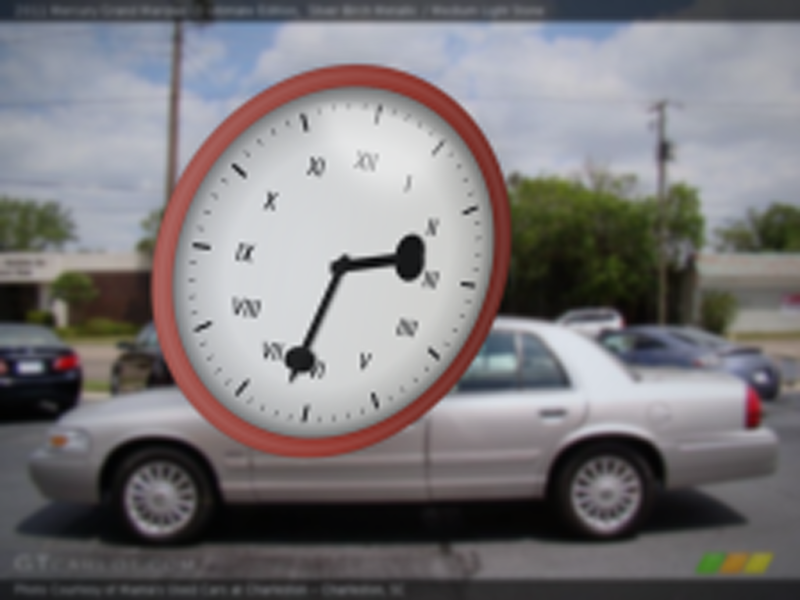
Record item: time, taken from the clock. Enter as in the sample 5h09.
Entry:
2h32
